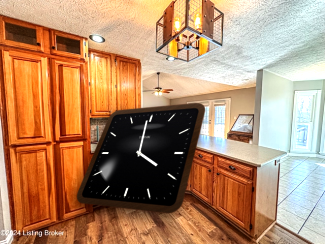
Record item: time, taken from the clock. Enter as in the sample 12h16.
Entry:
3h59
